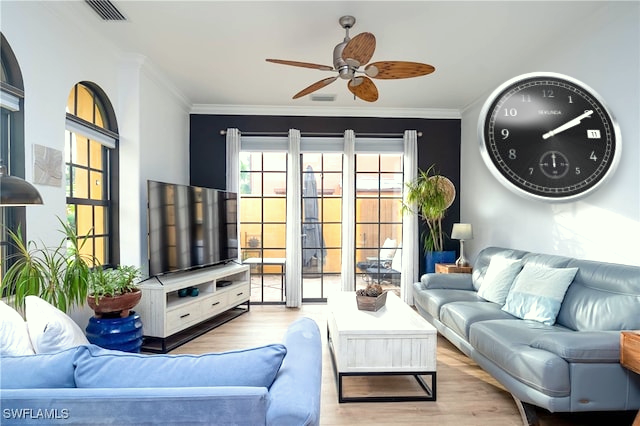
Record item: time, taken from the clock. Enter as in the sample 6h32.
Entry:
2h10
